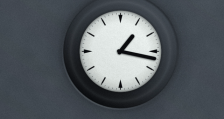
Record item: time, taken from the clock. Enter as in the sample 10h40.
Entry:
1h17
